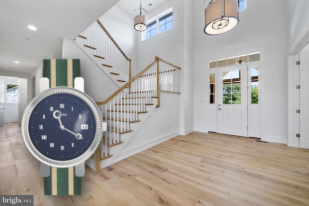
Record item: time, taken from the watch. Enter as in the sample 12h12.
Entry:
11h20
